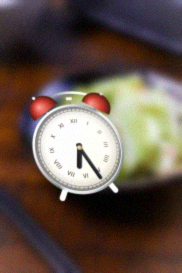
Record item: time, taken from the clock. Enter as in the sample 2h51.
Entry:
6h26
